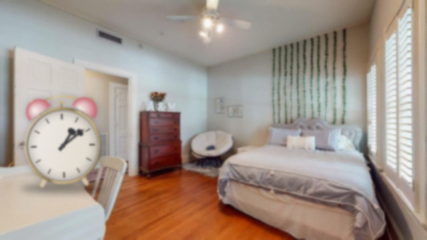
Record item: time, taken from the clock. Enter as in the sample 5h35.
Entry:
1h09
